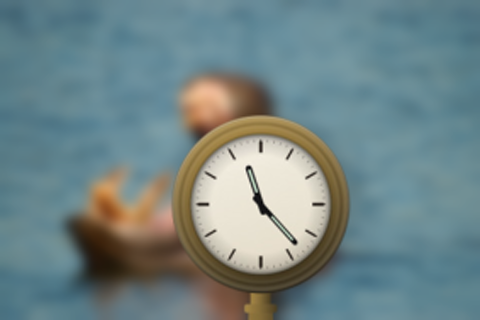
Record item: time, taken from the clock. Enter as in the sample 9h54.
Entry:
11h23
